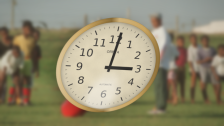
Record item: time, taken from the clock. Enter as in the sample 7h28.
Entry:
3h01
